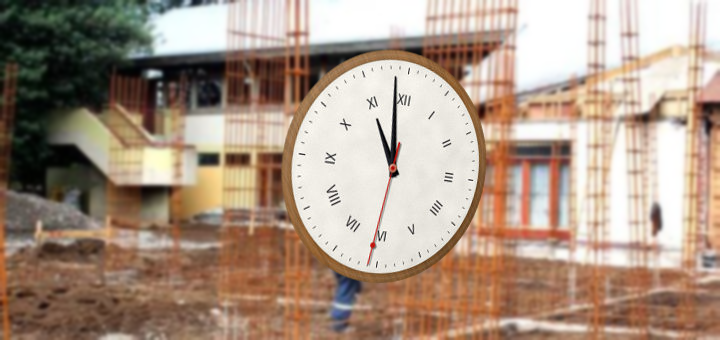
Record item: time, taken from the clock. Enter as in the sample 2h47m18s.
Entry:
10h58m31s
